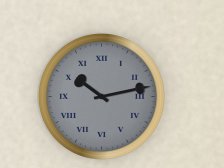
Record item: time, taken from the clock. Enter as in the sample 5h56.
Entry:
10h13
